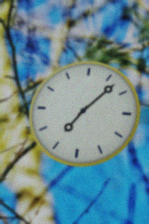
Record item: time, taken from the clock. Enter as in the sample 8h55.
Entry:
7h07
